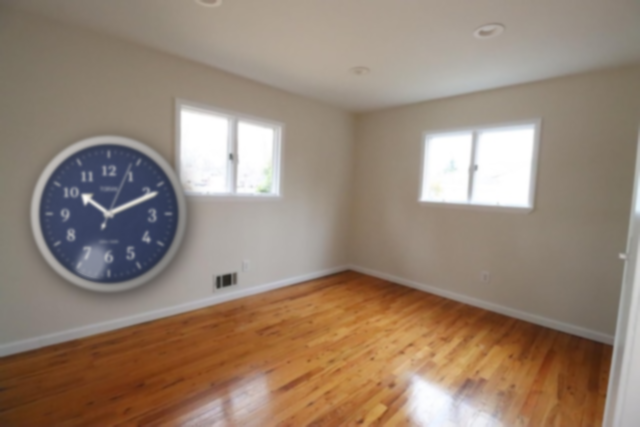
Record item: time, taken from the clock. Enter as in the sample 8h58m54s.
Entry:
10h11m04s
